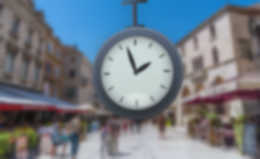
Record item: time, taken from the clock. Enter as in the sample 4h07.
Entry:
1h57
